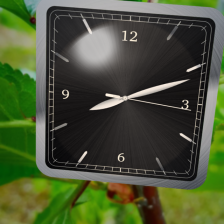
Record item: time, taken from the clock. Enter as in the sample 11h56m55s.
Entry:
8h11m16s
